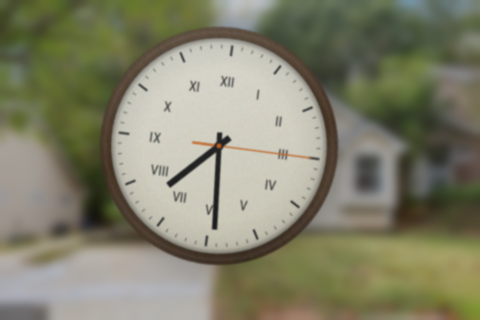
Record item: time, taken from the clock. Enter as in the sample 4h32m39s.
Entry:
7h29m15s
